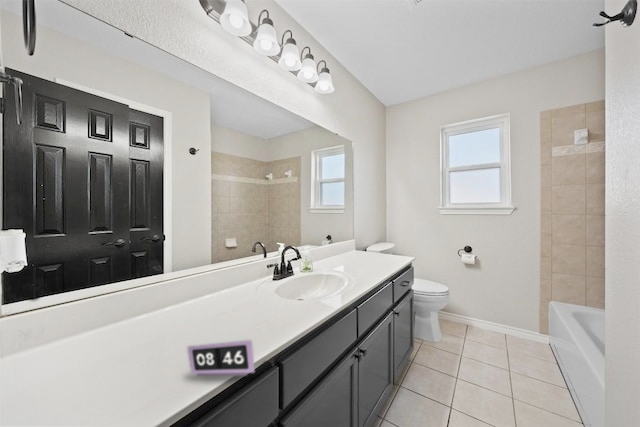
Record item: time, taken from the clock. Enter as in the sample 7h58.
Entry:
8h46
